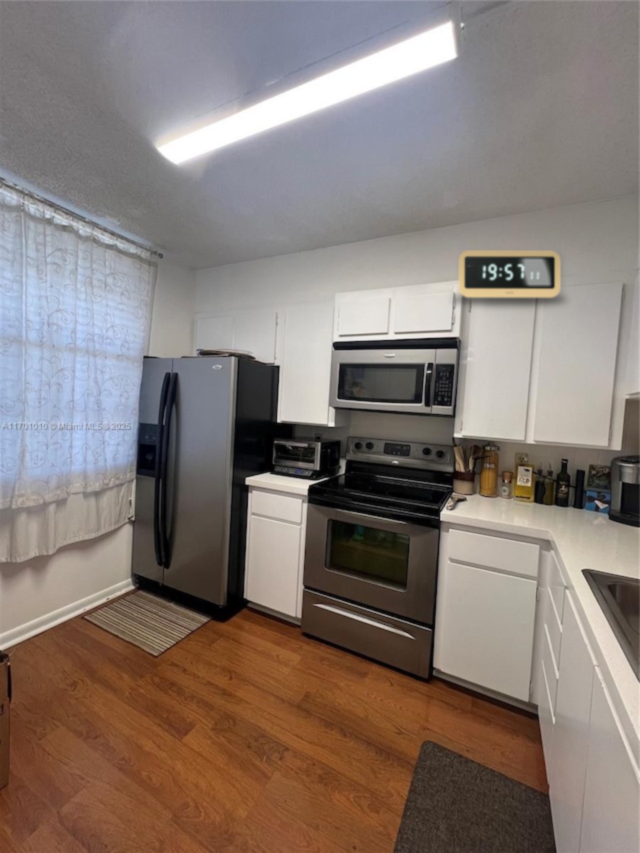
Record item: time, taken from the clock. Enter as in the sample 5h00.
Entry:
19h57
